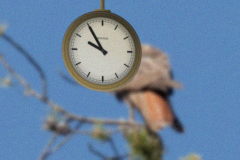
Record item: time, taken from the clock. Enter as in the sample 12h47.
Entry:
9h55
